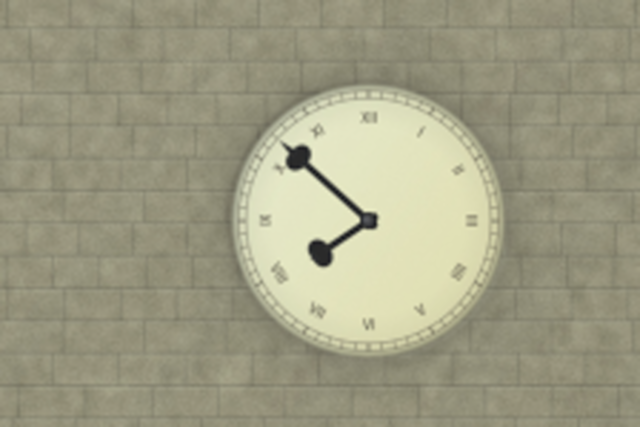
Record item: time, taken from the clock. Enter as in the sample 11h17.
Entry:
7h52
